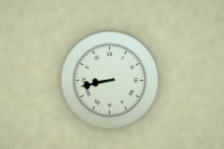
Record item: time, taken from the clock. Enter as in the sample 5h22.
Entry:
8h43
